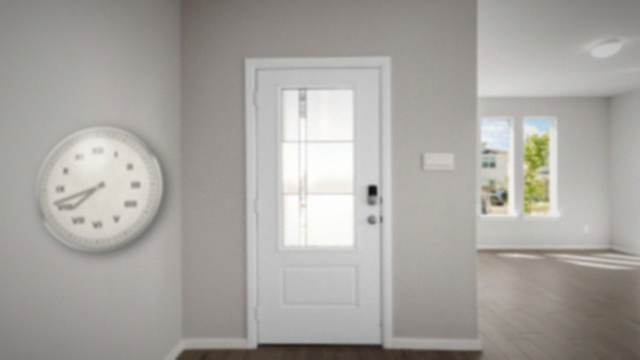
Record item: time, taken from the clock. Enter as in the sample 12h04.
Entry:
7h42
